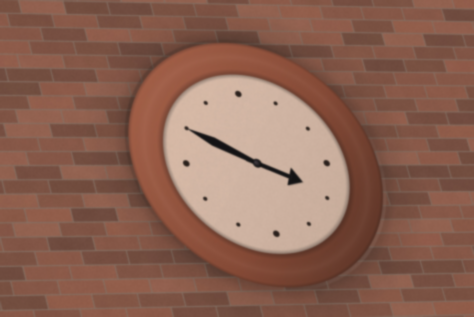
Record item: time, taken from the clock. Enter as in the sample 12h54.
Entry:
3h50
